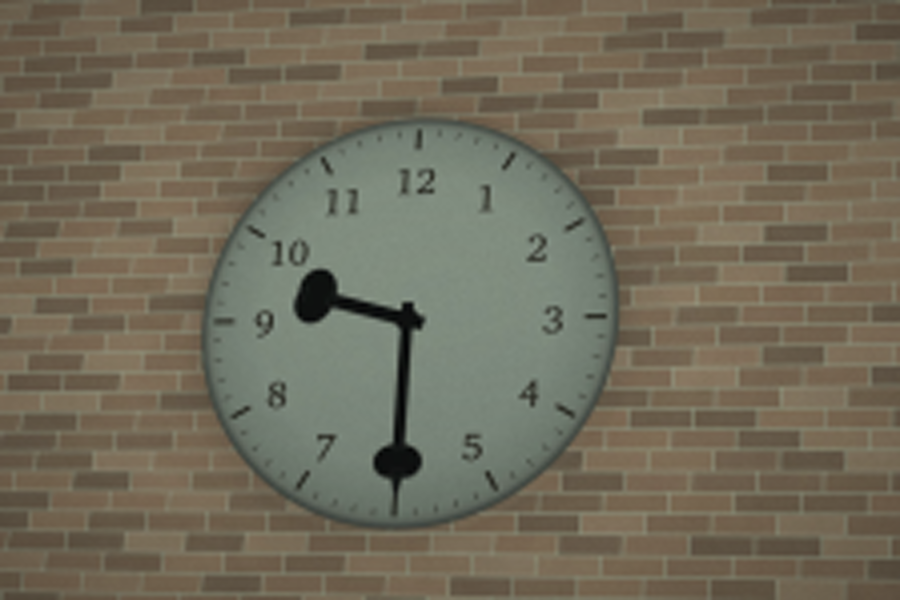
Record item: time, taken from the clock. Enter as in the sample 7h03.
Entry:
9h30
